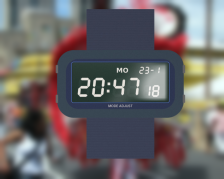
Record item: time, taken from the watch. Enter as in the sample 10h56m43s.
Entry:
20h47m18s
